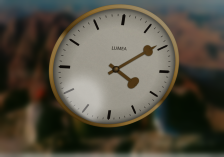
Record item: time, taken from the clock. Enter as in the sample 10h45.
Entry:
4h09
